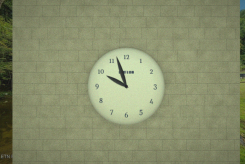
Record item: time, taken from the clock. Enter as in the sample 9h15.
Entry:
9h57
